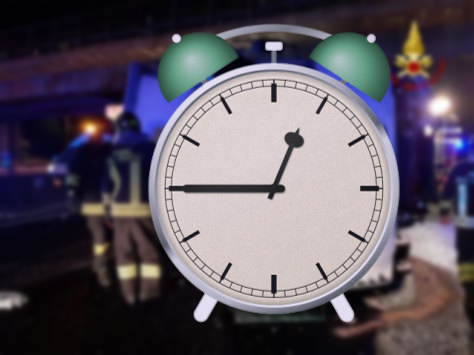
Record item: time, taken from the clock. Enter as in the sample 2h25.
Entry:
12h45
